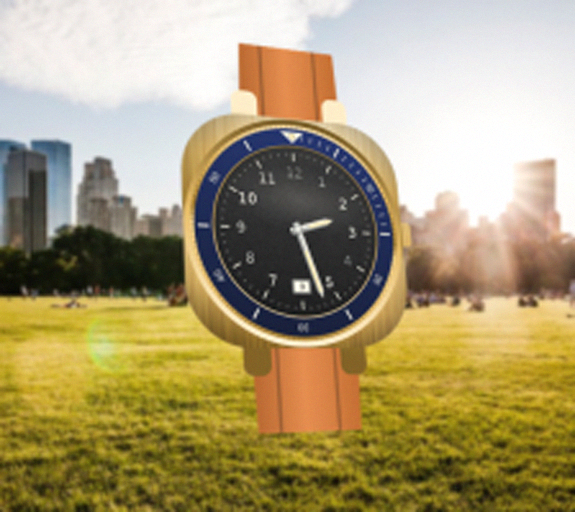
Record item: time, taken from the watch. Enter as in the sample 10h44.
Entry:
2h27
